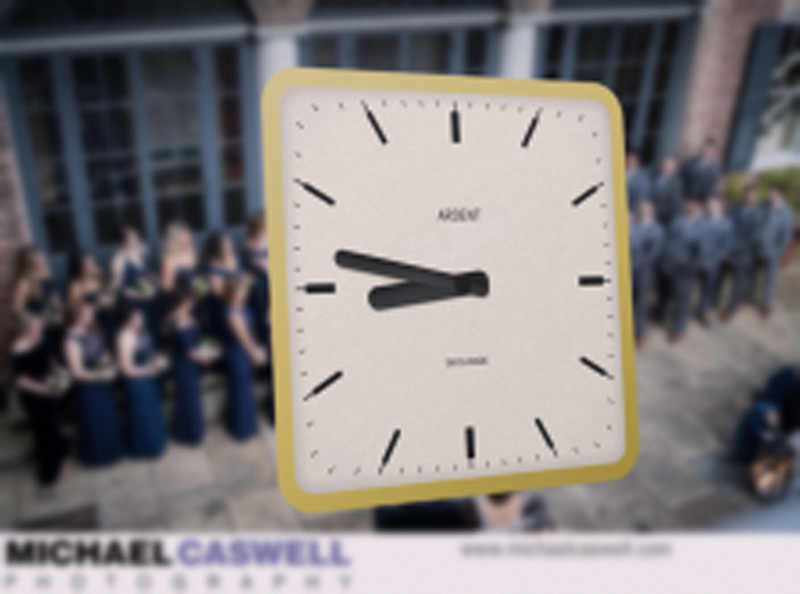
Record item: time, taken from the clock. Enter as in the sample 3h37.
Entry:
8h47
